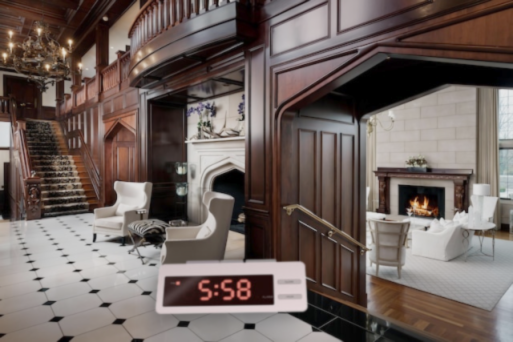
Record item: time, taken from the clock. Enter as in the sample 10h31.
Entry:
5h58
